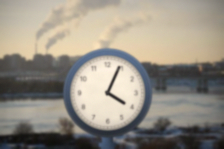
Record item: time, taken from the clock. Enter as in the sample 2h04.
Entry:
4h04
